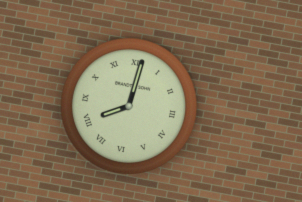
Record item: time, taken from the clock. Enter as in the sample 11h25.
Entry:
8h01
